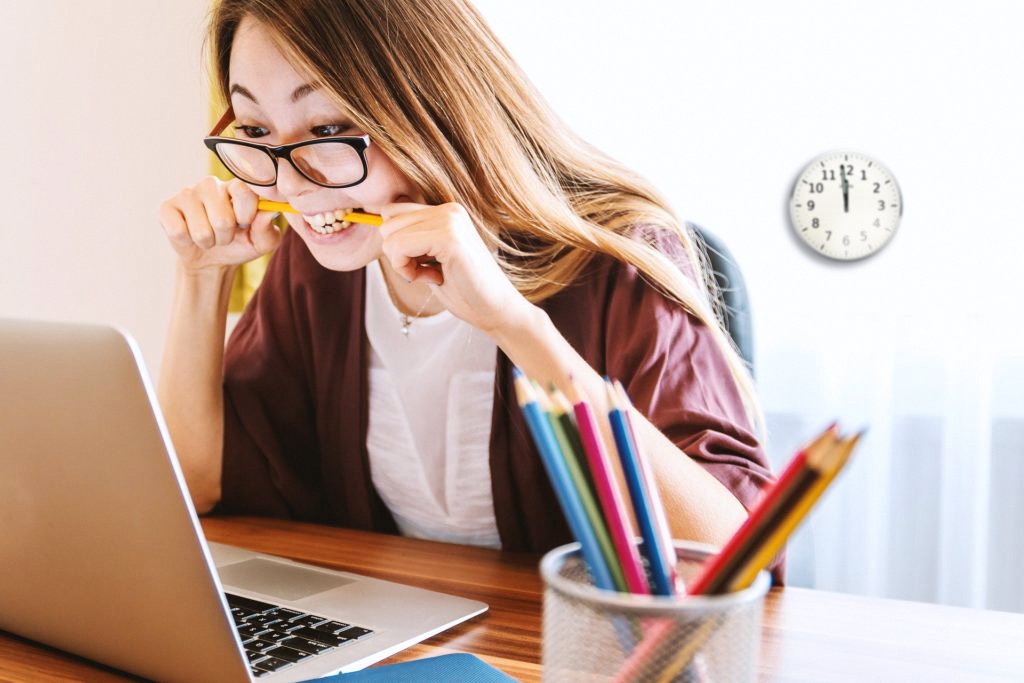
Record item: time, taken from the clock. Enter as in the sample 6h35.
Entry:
11h59
